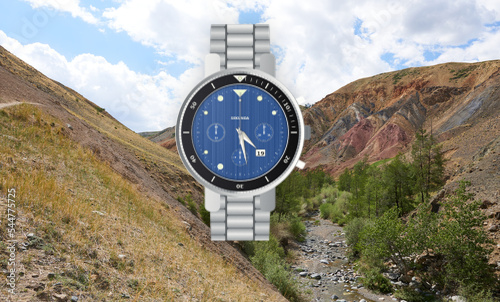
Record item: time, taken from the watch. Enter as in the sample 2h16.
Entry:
4h28
